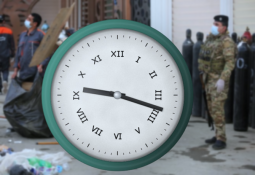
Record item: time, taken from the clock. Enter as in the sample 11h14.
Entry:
9h18
